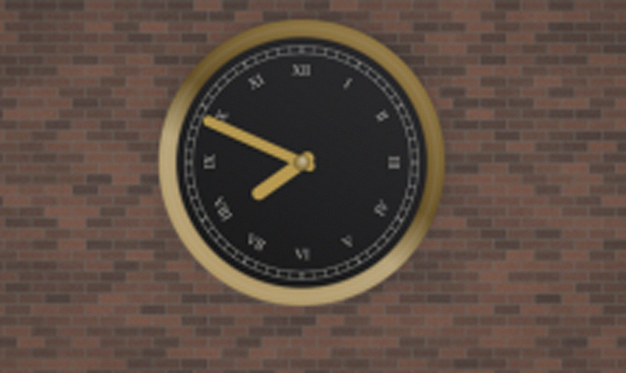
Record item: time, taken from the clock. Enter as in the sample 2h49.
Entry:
7h49
